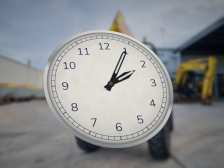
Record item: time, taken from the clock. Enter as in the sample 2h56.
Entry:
2h05
